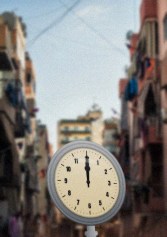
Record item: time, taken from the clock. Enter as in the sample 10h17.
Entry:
12h00
